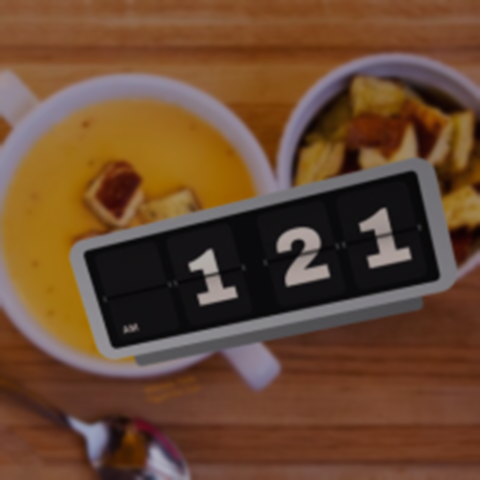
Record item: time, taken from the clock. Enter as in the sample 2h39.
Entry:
1h21
